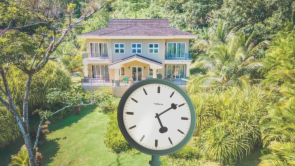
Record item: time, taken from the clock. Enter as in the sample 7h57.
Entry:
5h09
